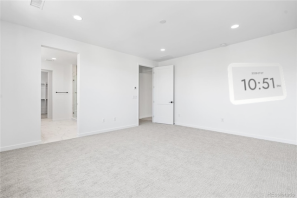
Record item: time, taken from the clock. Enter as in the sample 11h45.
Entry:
10h51
